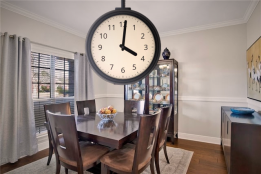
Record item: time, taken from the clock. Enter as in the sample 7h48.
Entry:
4h01
